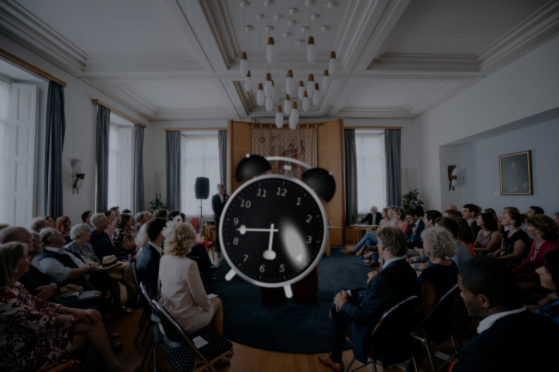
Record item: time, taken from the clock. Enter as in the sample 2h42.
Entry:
5h43
